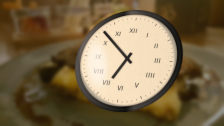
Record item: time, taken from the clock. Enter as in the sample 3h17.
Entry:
6h52
